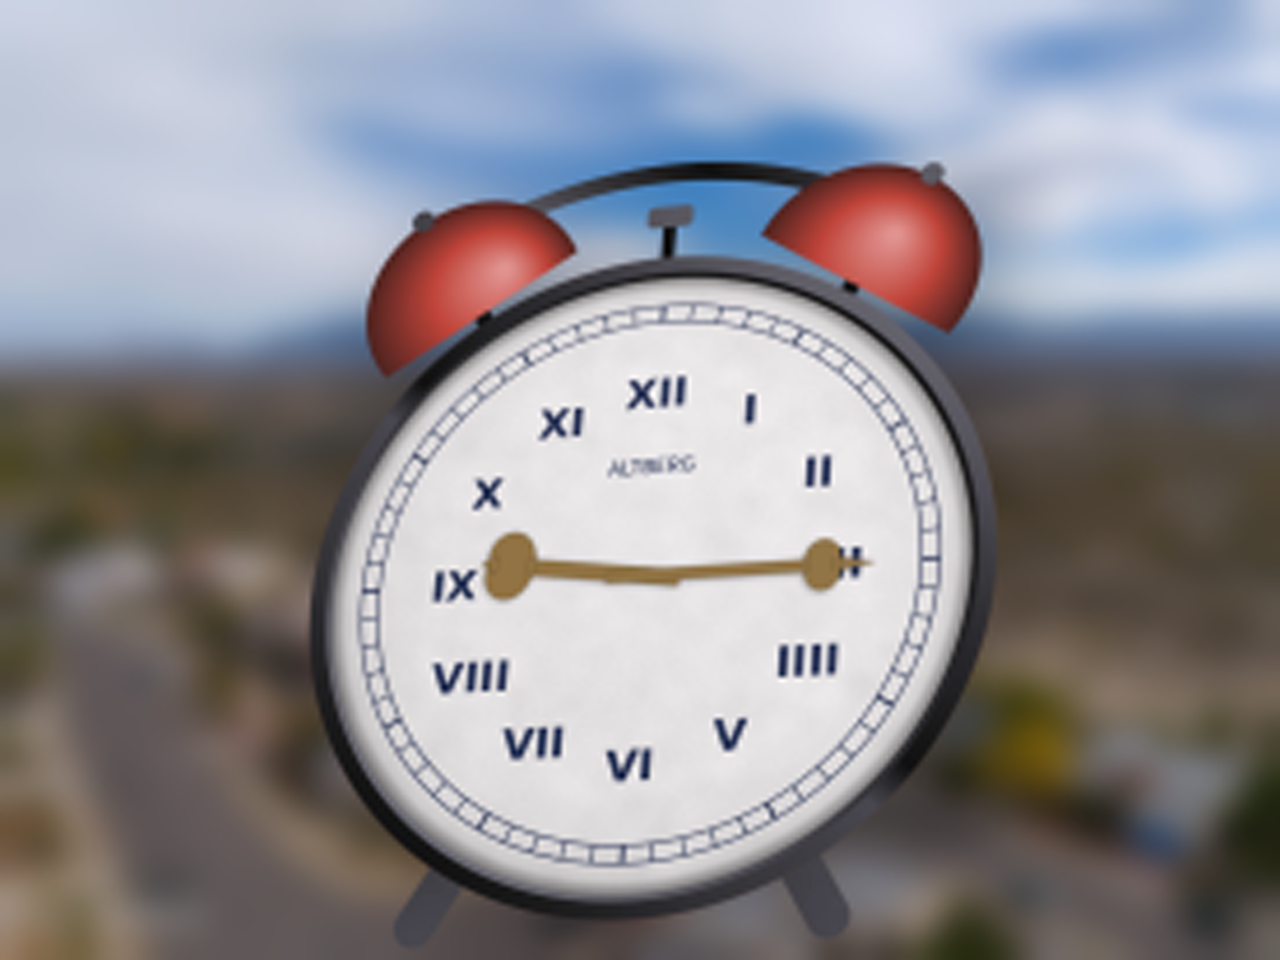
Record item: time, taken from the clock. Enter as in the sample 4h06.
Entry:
9h15
